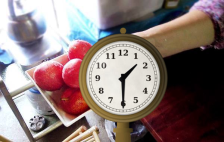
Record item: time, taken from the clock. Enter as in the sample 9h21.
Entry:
1h30
